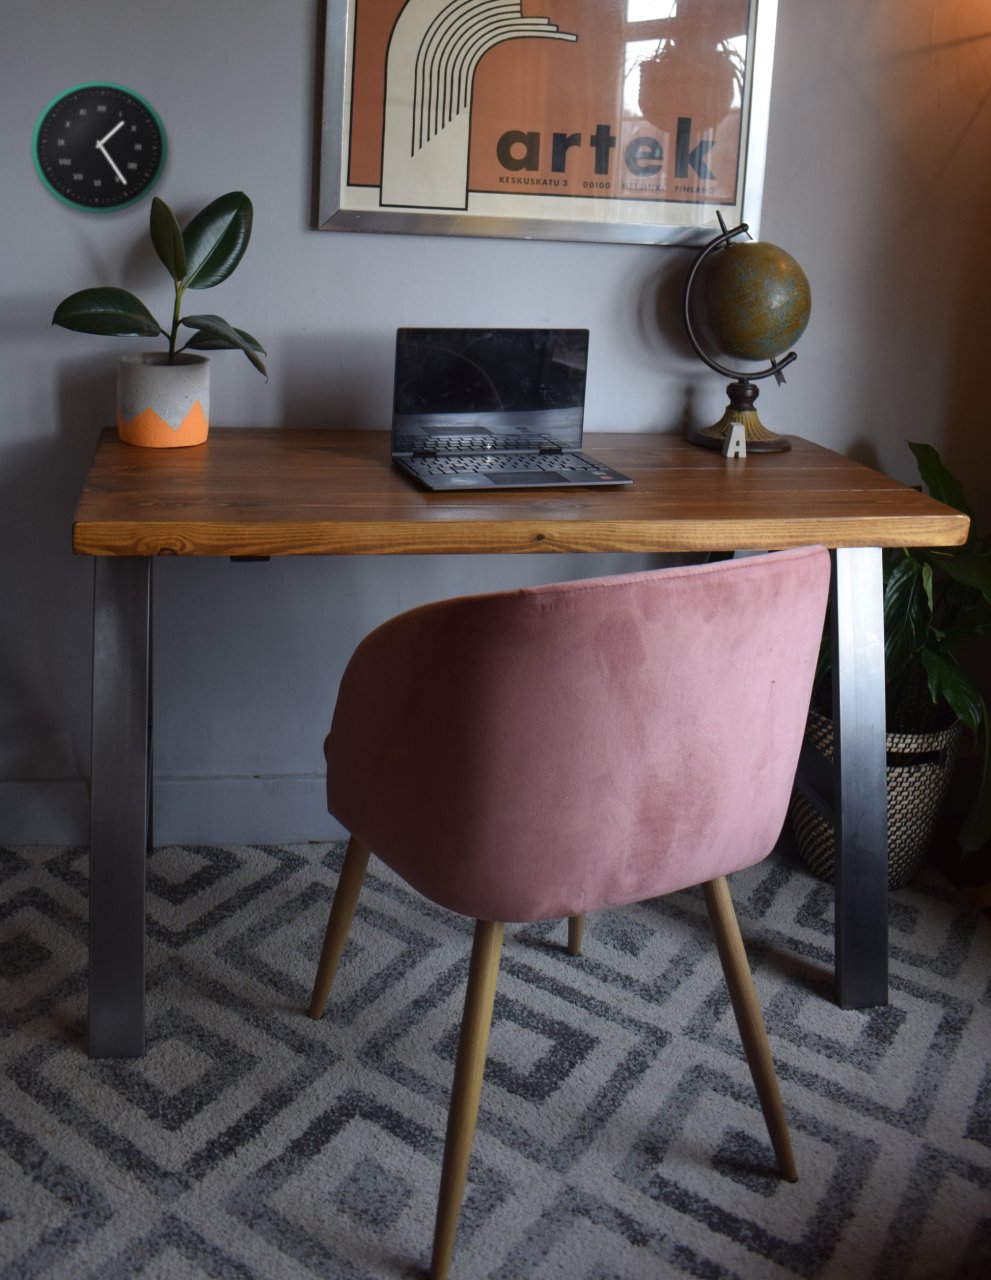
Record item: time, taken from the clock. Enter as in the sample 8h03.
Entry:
1h24
